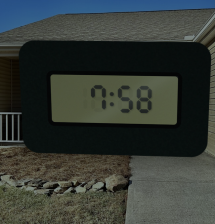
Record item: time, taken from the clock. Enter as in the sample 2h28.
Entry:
7h58
